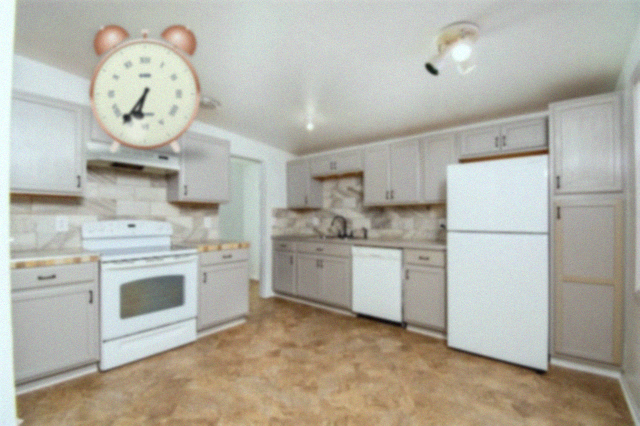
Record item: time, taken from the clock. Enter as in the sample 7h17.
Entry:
6h36
